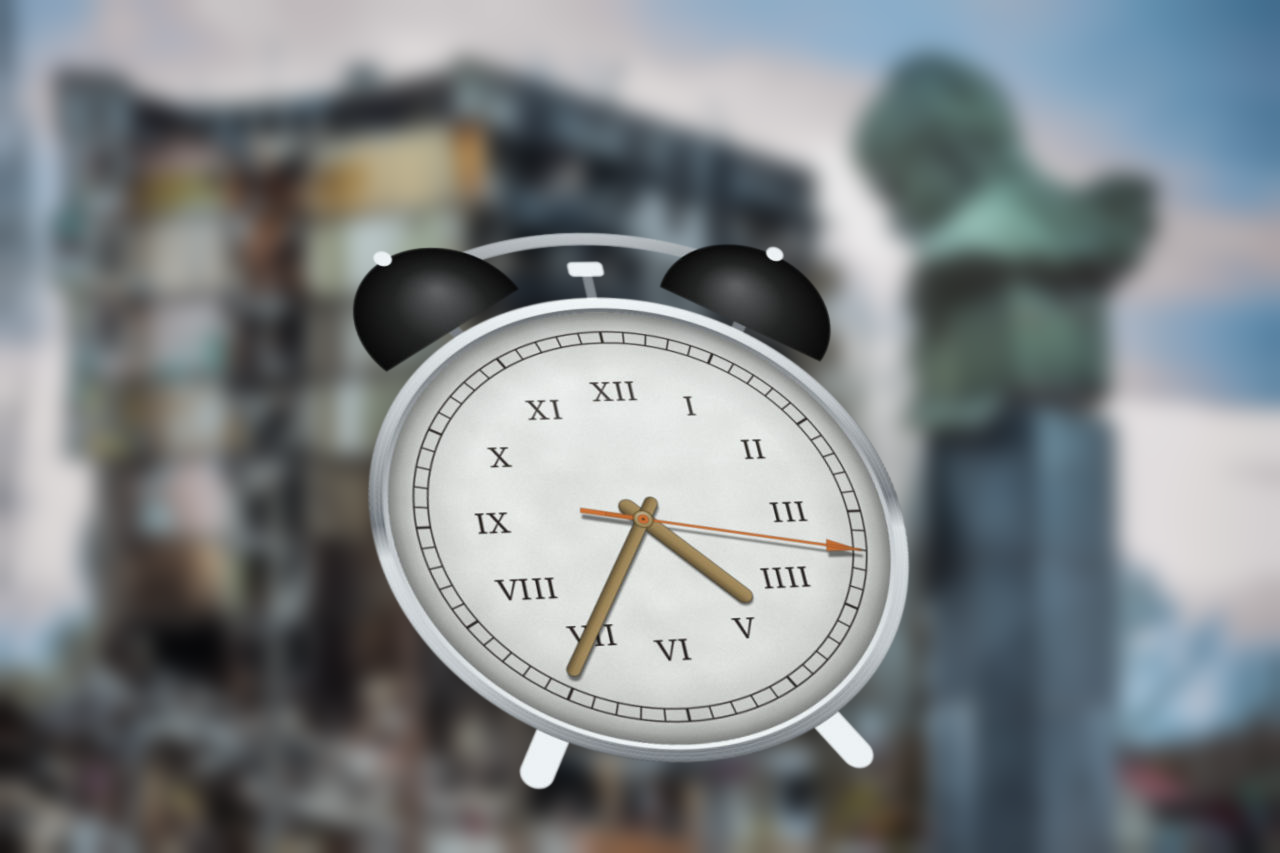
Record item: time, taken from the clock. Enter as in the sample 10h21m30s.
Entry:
4h35m17s
